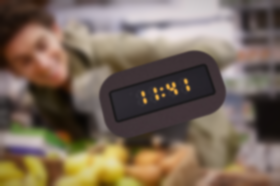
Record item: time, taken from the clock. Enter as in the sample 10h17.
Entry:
11h41
